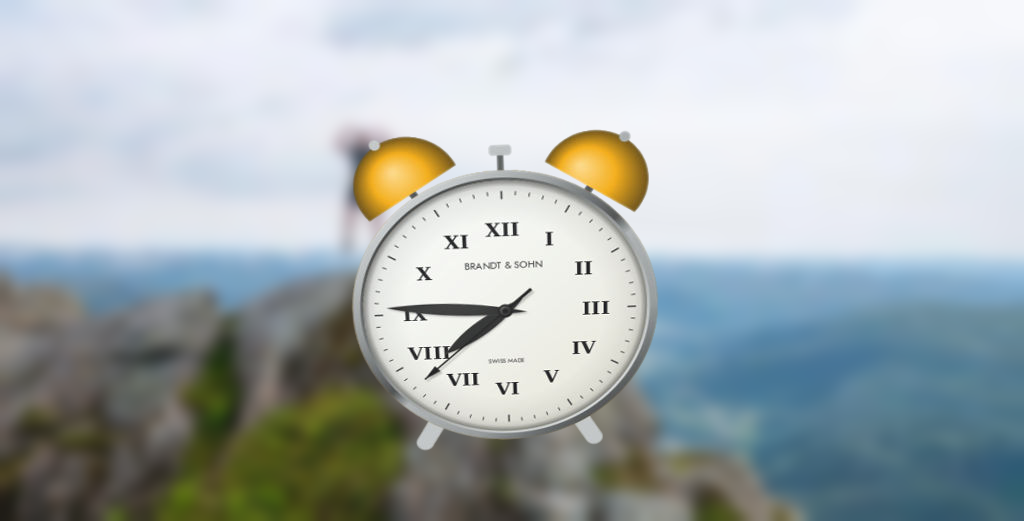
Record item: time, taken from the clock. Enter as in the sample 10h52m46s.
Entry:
7h45m38s
